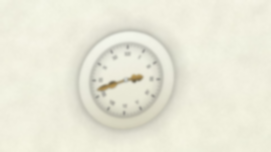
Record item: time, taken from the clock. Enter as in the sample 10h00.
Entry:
2h42
